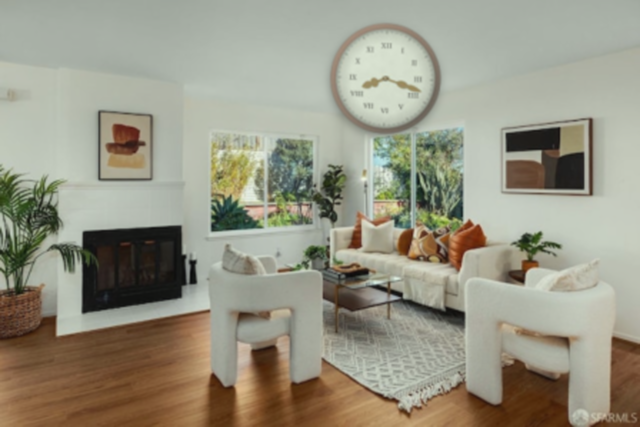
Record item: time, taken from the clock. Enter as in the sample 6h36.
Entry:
8h18
